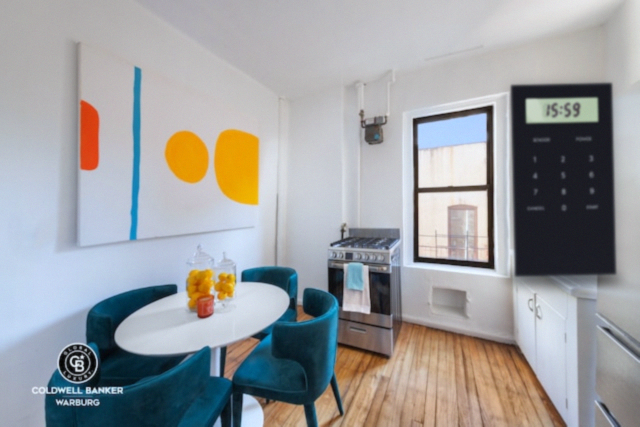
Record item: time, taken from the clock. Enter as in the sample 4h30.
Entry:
15h59
